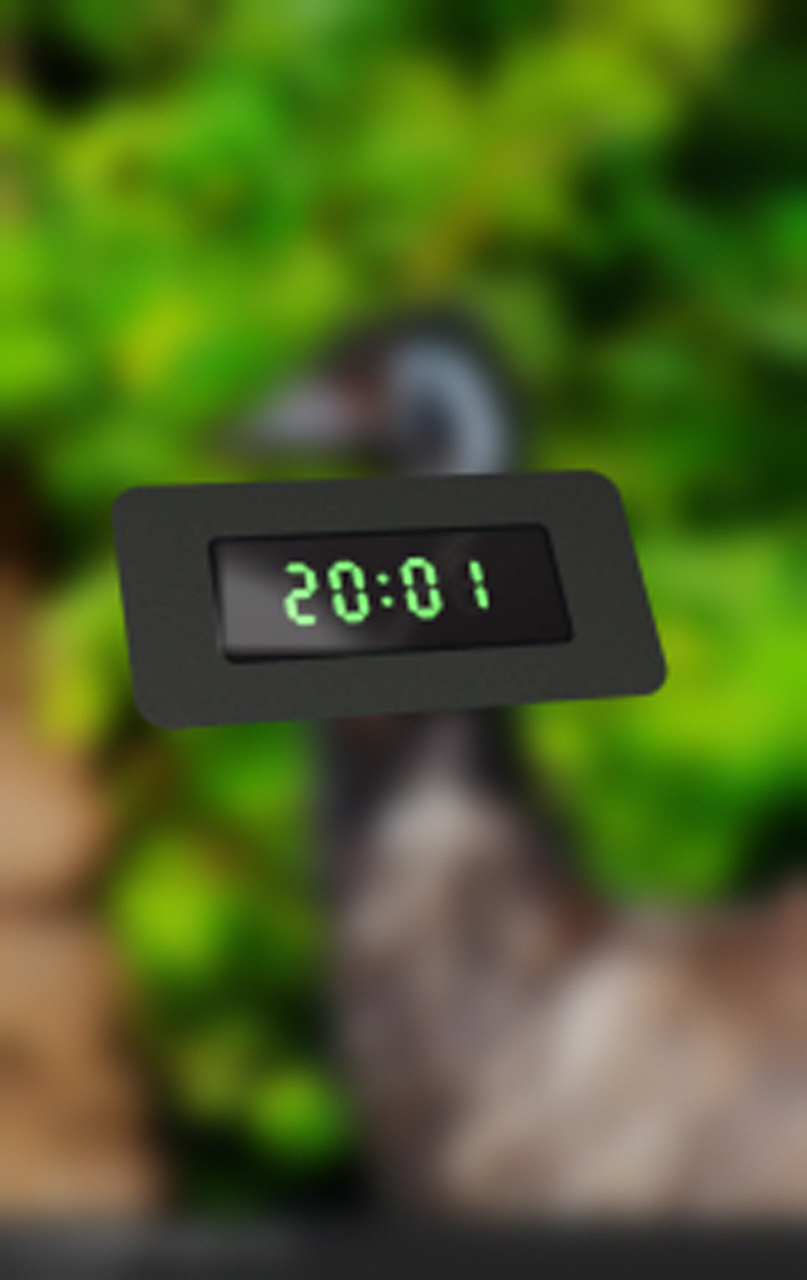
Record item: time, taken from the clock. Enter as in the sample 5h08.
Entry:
20h01
